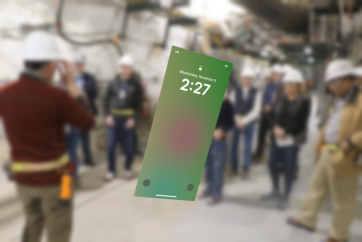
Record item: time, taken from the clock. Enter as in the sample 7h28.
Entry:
2h27
